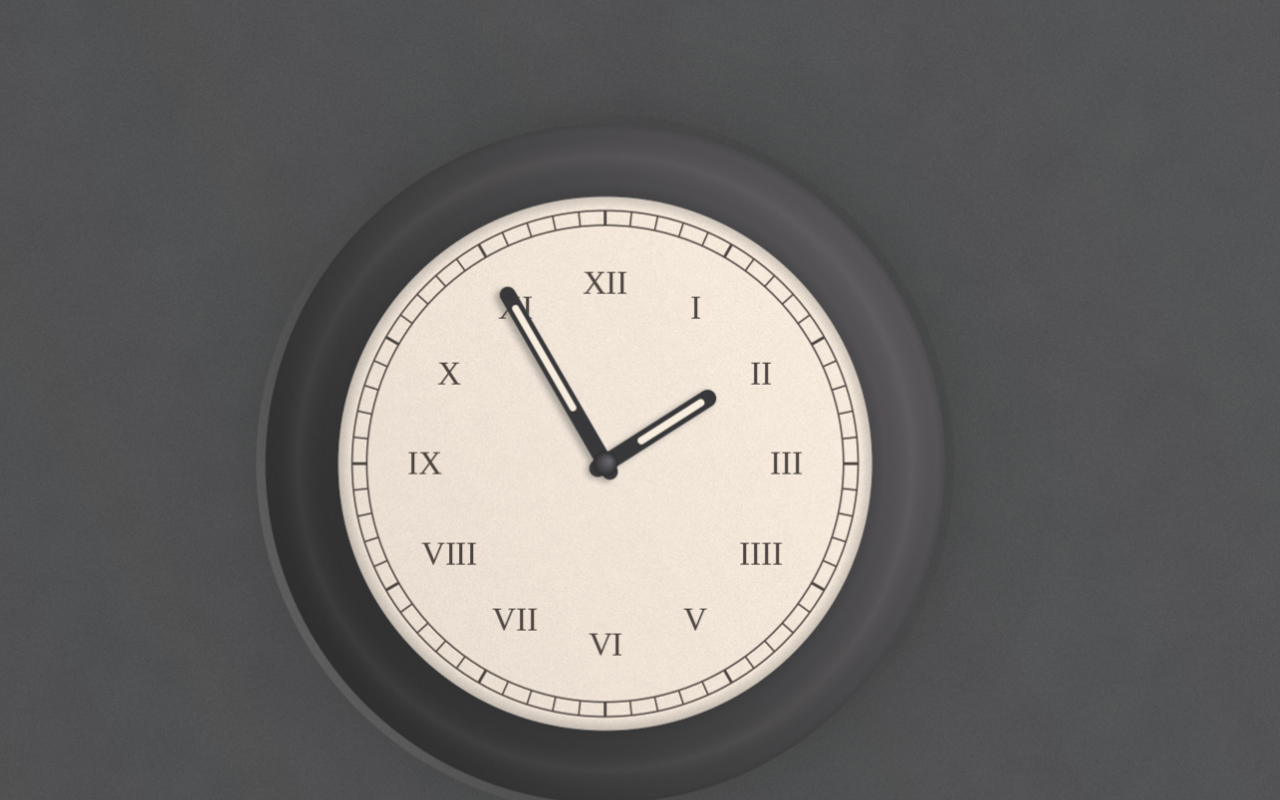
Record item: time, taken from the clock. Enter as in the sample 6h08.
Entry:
1h55
